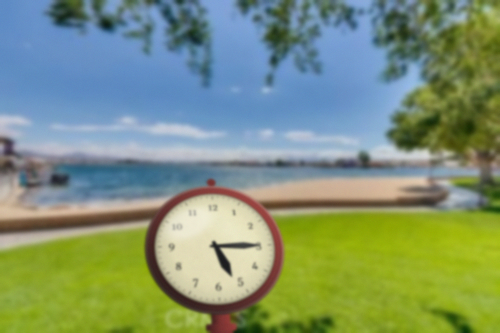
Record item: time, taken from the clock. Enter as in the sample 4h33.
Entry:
5h15
